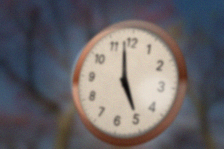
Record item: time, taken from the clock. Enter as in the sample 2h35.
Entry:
4h58
